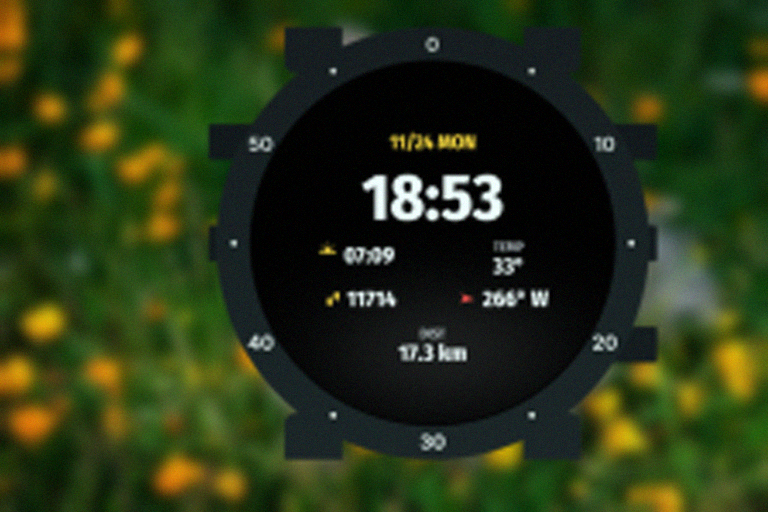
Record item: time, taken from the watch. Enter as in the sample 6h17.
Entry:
18h53
